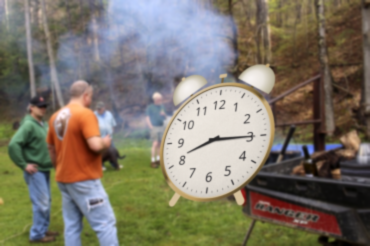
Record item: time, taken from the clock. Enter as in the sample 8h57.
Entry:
8h15
